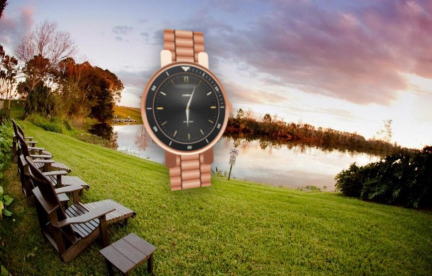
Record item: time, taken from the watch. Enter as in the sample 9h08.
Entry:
6h04
